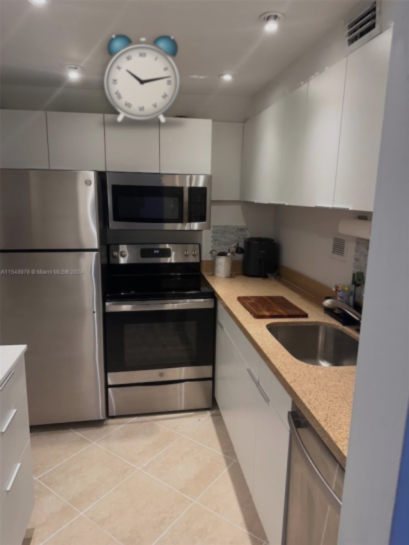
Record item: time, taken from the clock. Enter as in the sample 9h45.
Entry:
10h13
